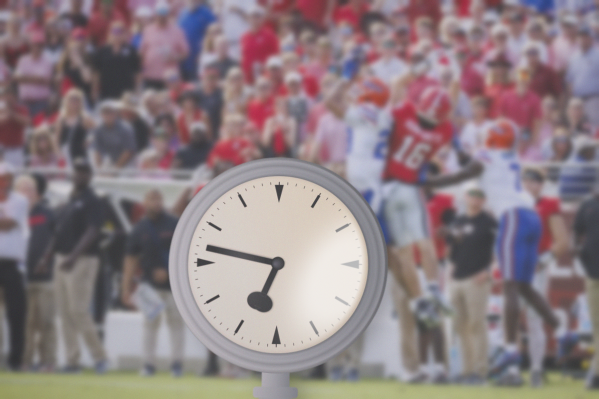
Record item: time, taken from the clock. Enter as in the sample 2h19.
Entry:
6h47
